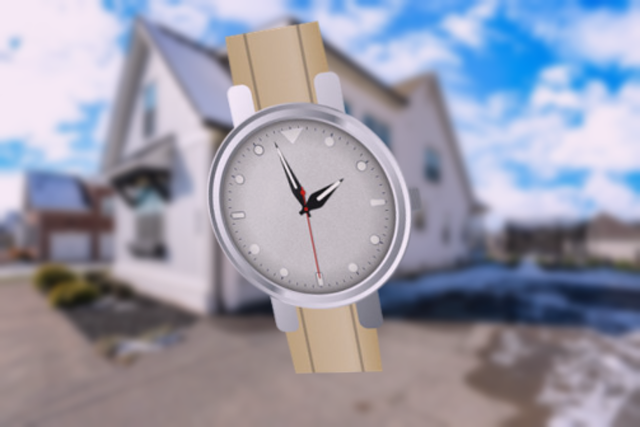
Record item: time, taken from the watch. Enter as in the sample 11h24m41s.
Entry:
1h57m30s
